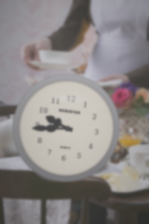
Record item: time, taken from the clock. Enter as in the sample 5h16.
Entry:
9h44
